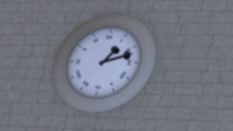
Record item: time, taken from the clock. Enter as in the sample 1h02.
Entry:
1h12
